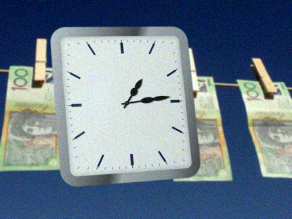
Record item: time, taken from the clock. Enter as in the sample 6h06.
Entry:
1h14
